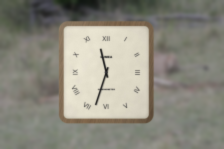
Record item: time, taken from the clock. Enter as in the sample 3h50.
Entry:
11h33
